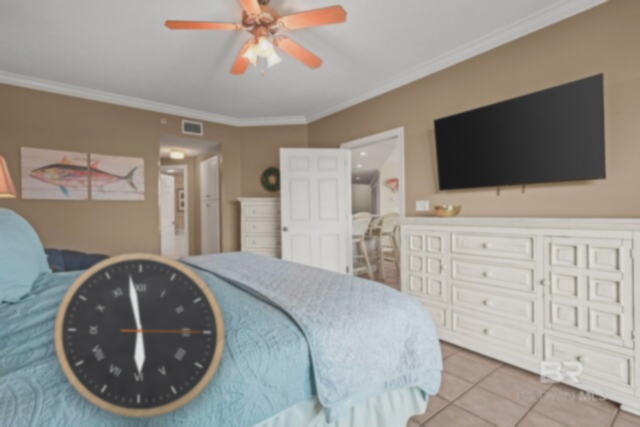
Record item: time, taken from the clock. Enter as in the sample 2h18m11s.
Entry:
5h58m15s
